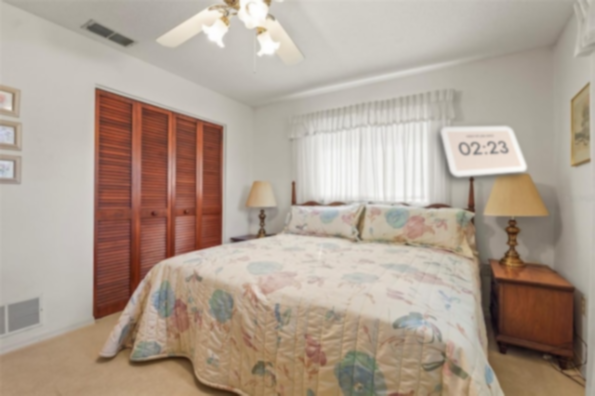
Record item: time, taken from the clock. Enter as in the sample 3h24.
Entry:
2h23
